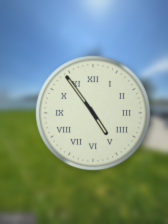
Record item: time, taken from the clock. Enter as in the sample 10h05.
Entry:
4h54
